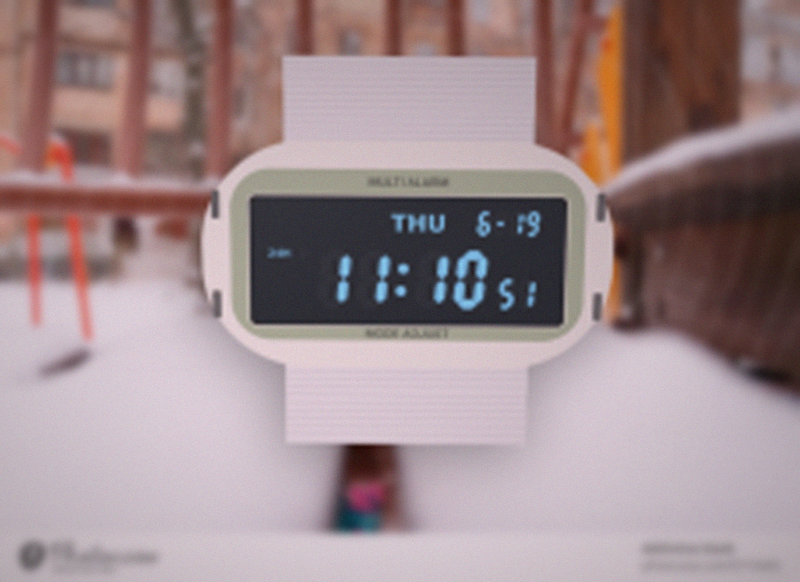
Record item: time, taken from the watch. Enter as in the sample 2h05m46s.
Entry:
11h10m51s
